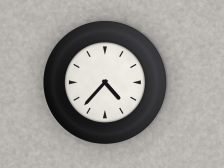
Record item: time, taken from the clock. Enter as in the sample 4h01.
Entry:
4h37
